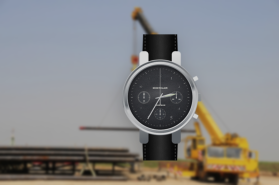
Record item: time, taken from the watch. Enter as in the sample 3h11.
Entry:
2h35
